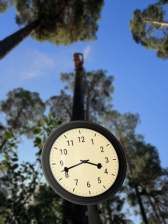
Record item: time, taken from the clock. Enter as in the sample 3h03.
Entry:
3h42
